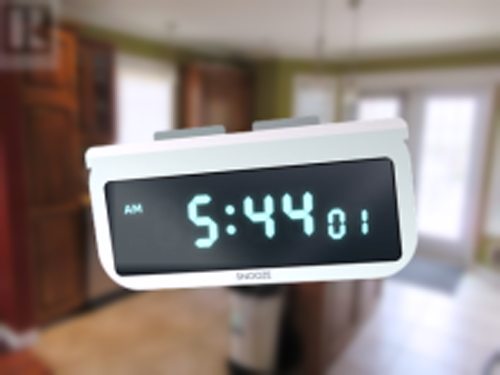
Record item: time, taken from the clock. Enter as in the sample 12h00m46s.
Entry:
5h44m01s
